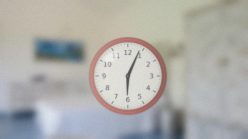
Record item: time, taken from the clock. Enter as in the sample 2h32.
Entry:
6h04
